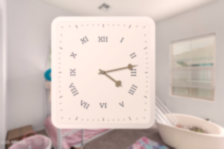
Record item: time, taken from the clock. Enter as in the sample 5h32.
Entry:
4h13
